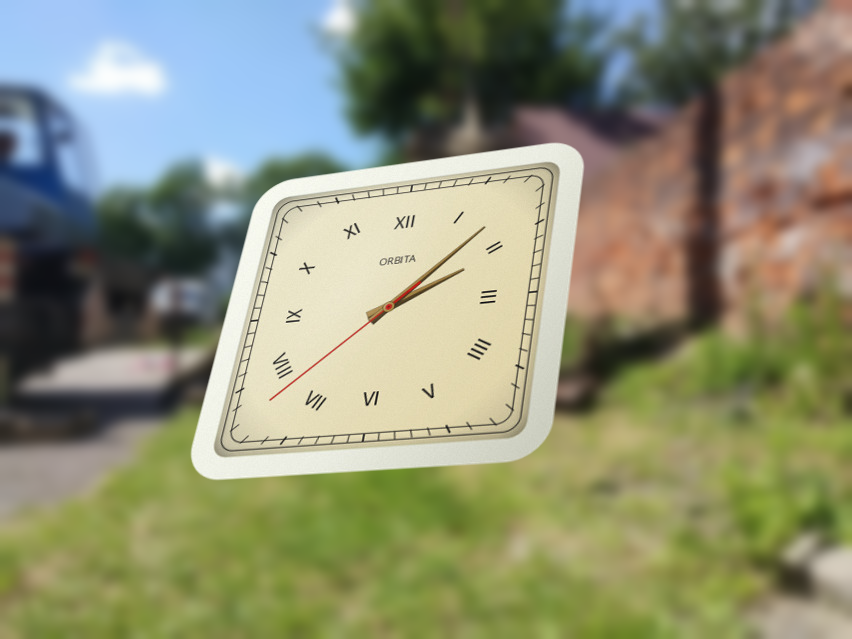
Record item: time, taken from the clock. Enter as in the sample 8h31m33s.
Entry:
2h07m38s
